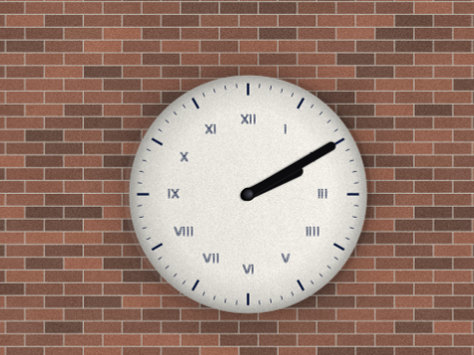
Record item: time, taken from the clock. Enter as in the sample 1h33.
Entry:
2h10
